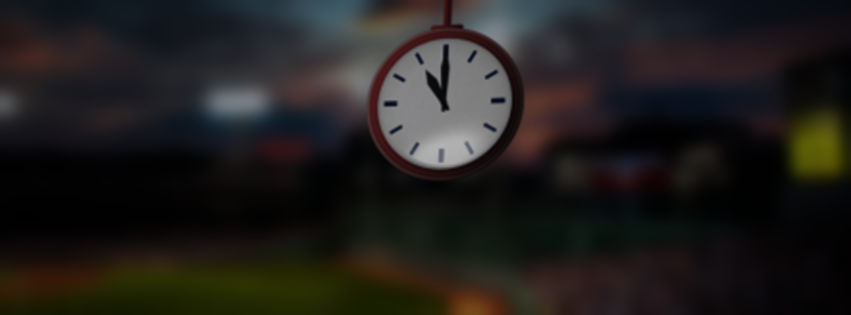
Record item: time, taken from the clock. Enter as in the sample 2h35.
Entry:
11h00
